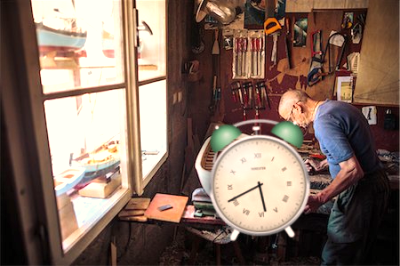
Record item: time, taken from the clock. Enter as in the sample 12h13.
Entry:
5h41
